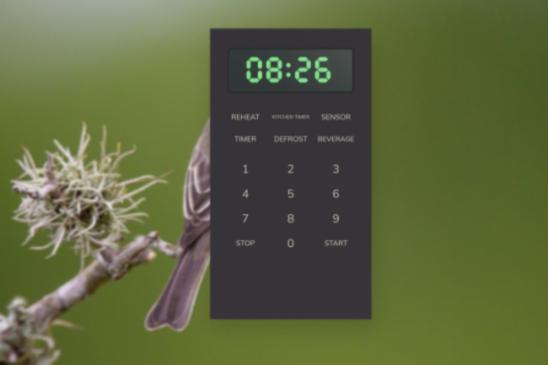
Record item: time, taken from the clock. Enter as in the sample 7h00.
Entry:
8h26
